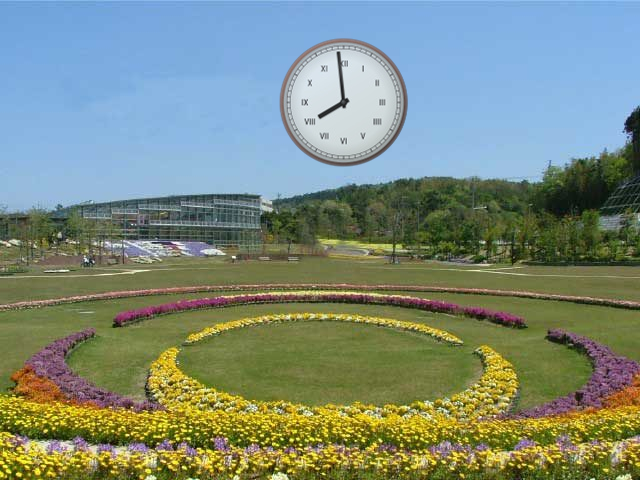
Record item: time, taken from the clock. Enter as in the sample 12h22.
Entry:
7h59
